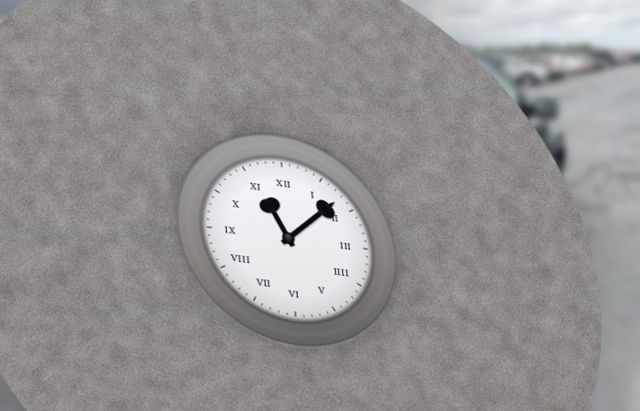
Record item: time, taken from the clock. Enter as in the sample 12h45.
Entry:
11h08
